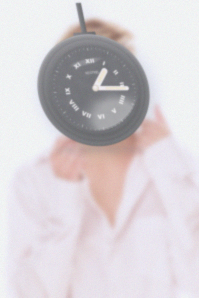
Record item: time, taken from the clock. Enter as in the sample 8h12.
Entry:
1h16
